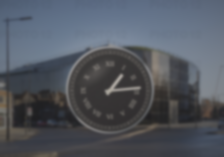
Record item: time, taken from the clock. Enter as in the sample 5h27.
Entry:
1h14
